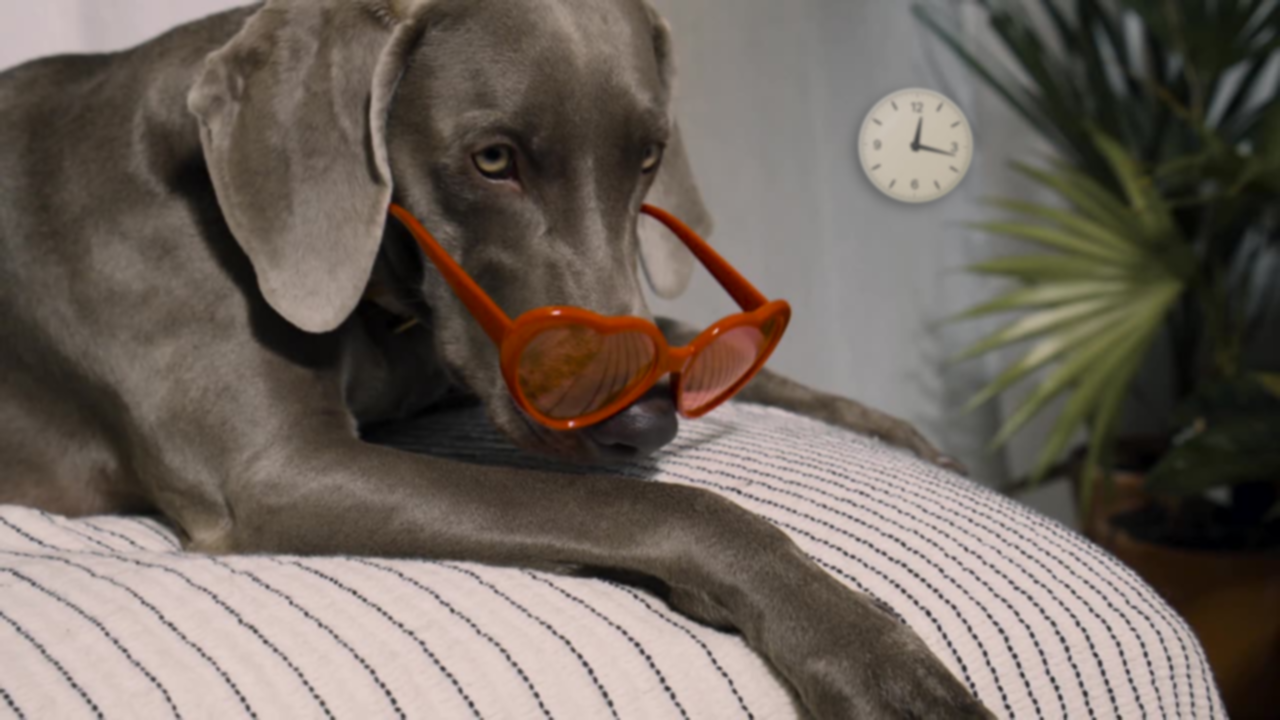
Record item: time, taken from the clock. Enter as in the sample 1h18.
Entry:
12h17
